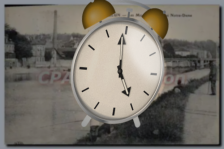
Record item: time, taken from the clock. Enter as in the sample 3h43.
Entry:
4h59
